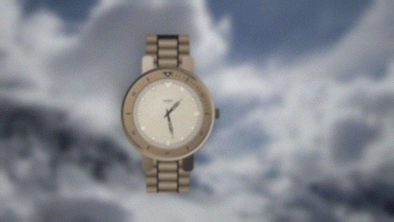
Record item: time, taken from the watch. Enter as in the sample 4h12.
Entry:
1h28
